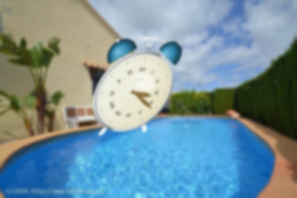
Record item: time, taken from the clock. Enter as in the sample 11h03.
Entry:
3h21
